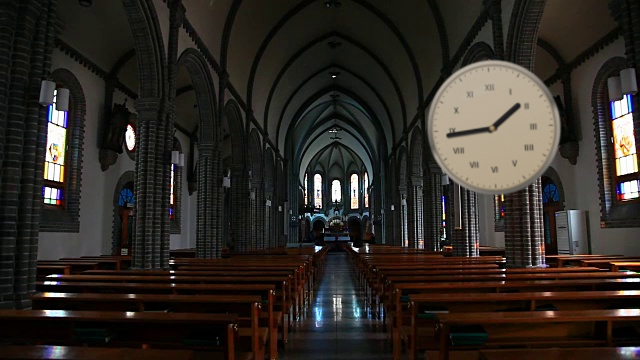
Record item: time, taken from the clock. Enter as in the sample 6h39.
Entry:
1h44
